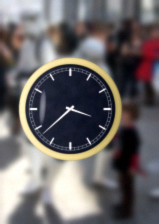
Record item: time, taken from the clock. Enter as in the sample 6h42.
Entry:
3h38
